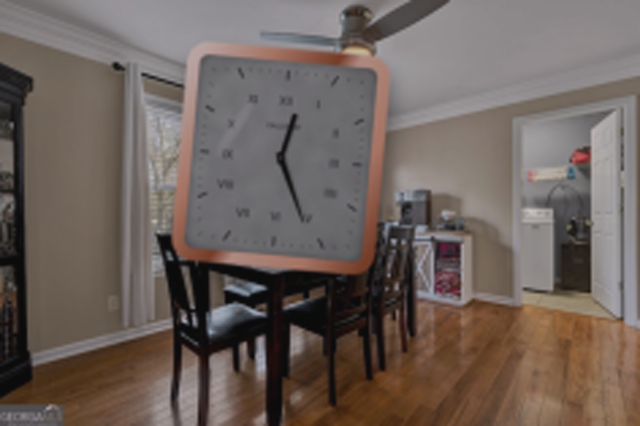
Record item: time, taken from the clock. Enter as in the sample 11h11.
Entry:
12h26
